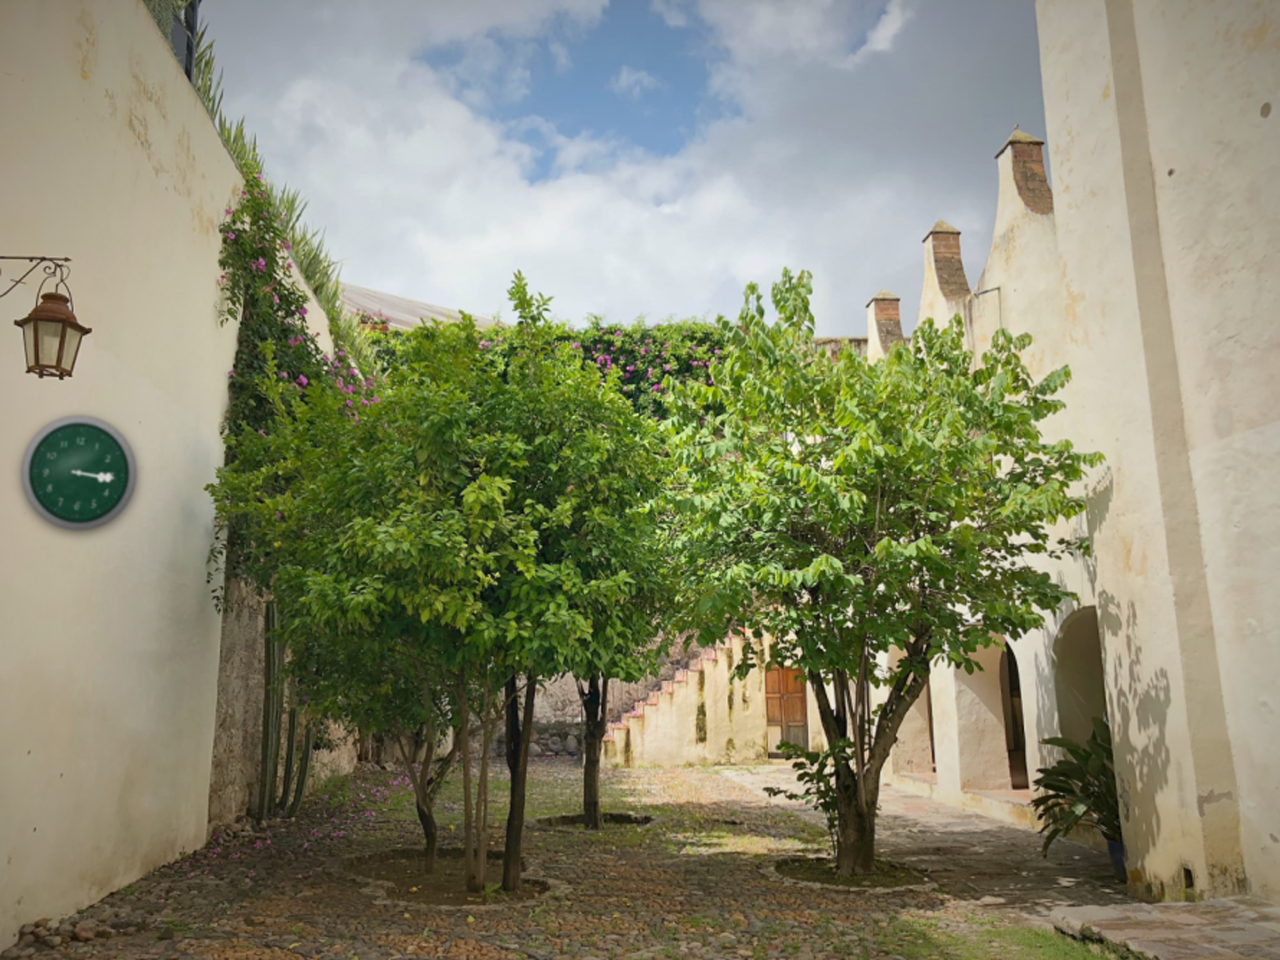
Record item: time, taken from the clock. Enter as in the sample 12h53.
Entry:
3h16
